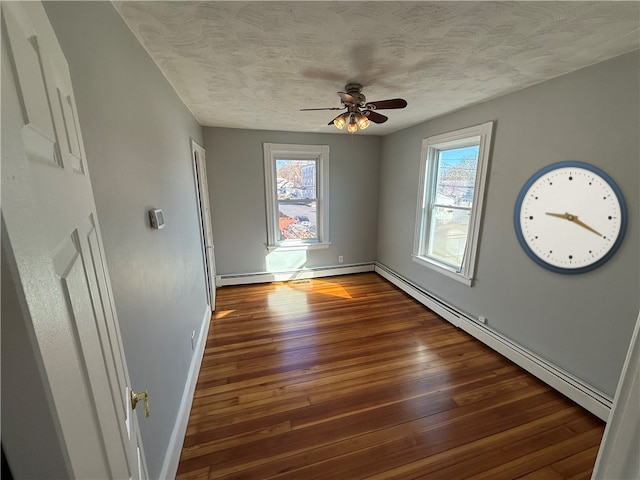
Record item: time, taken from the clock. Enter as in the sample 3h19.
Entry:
9h20
